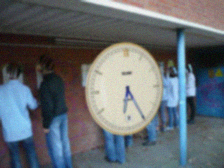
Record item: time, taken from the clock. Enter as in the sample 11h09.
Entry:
6h25
